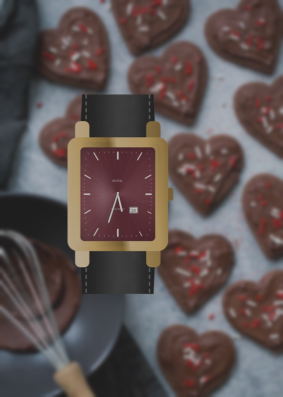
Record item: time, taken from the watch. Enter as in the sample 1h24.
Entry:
5h33
